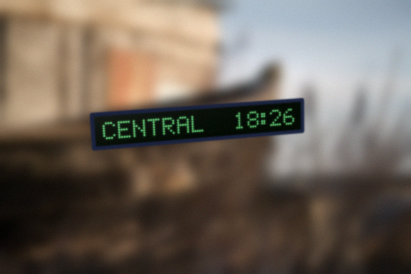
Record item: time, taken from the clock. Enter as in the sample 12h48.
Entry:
18h26
